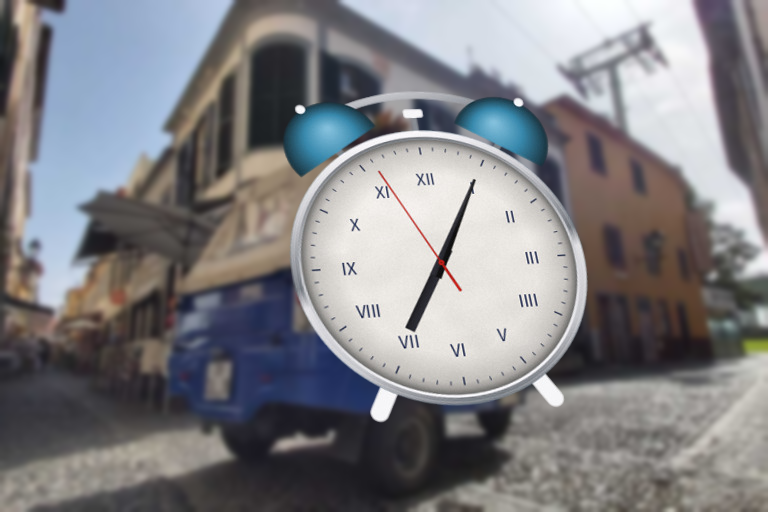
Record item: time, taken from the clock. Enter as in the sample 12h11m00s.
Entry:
7h04m56s
